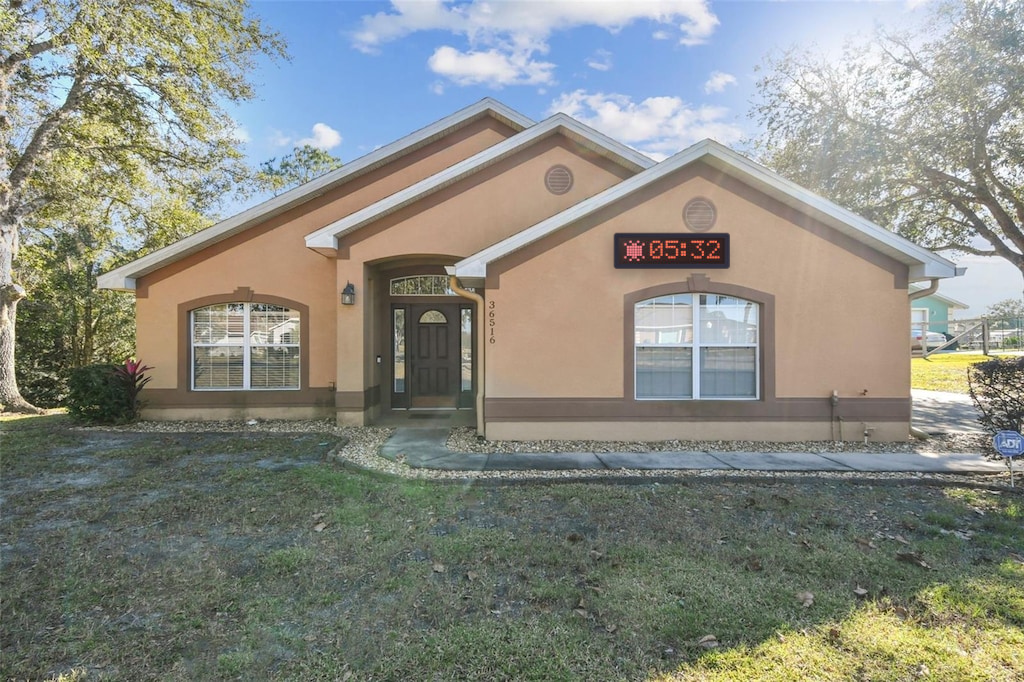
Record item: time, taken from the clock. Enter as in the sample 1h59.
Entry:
5h32
